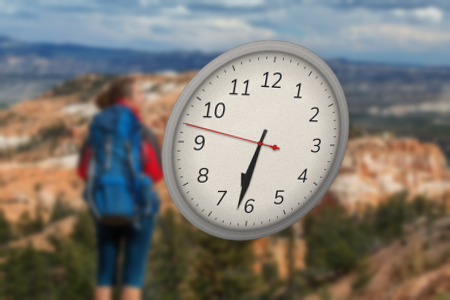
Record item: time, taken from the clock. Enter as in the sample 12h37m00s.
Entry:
6h31m47s
